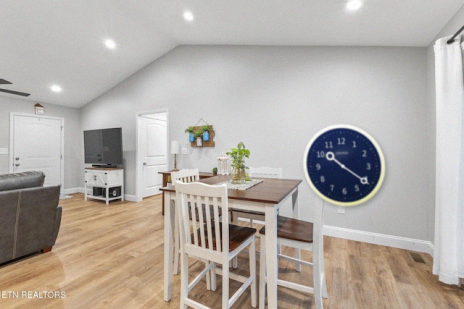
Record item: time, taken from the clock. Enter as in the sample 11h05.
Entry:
10h21
